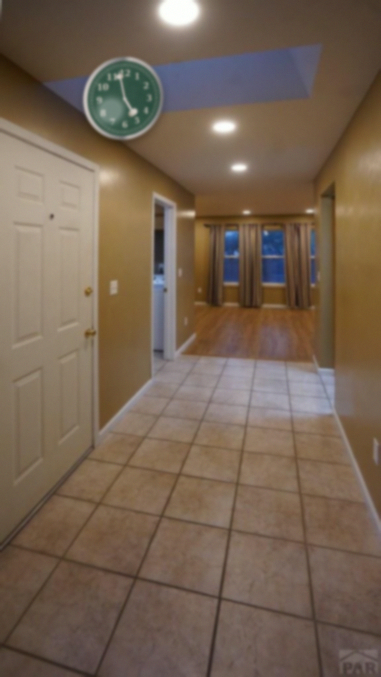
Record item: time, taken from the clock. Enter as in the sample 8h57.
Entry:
4h58
